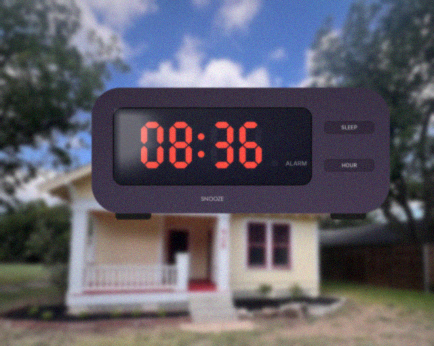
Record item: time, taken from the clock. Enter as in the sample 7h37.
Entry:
8h36
